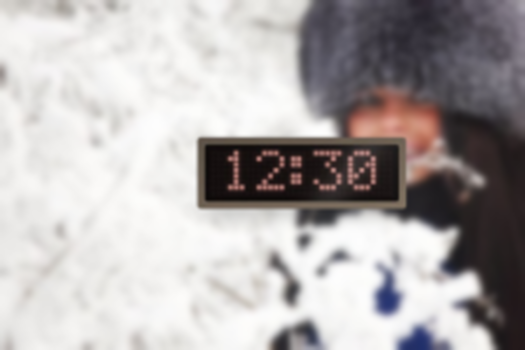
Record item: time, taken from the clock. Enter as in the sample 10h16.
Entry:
12h30
